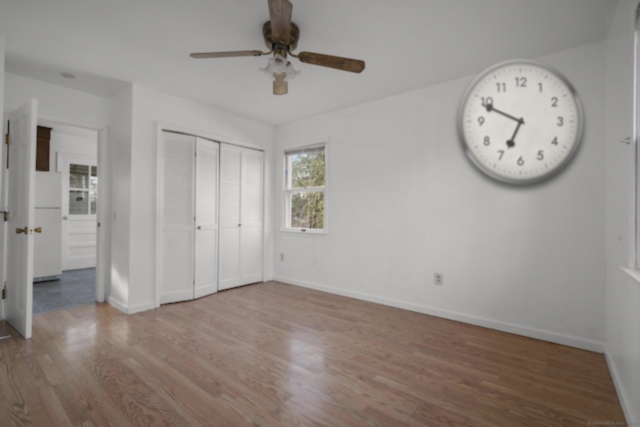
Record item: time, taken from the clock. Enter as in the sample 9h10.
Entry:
6h49
